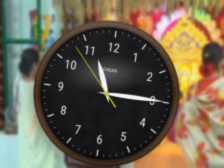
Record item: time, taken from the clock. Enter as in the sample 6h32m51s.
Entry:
11h14m53s
